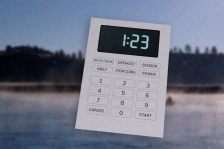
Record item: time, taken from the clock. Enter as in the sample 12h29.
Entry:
1h23
